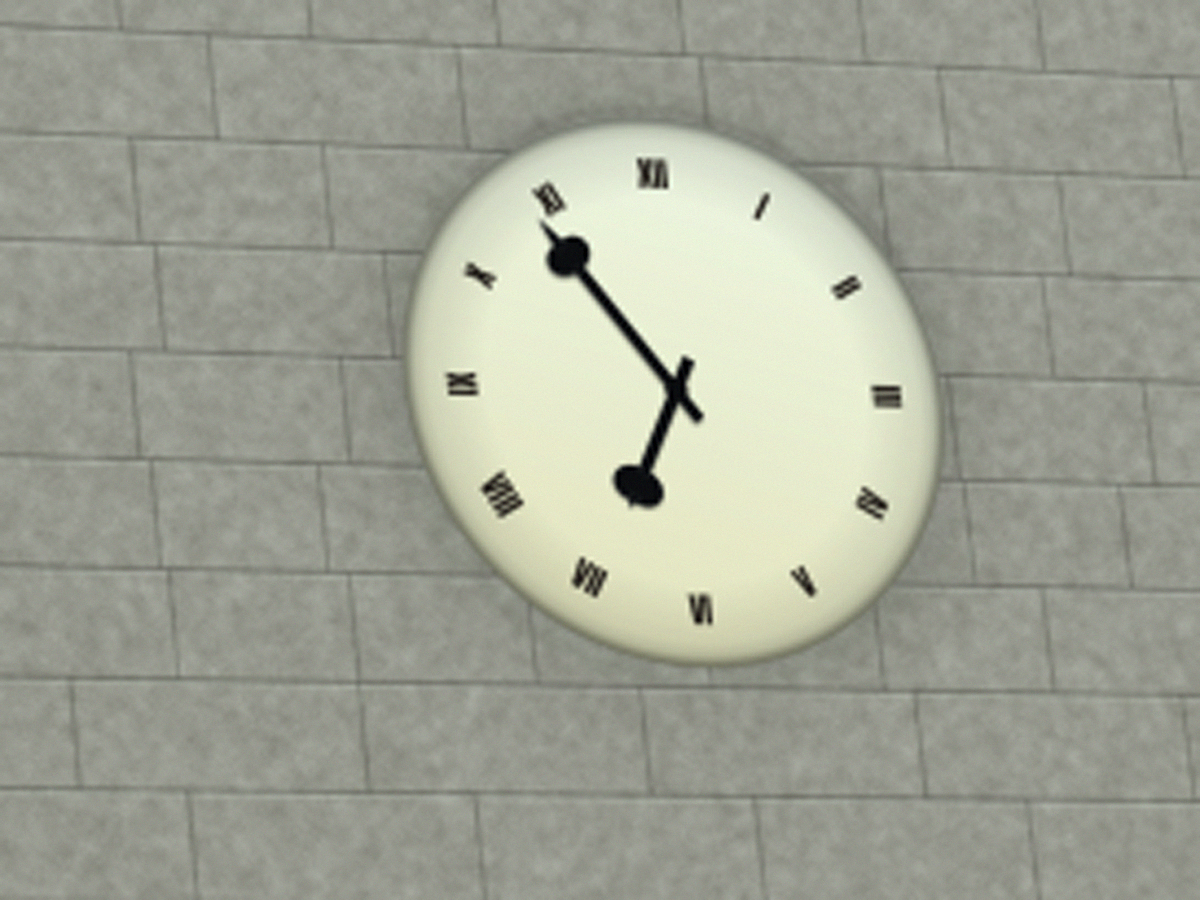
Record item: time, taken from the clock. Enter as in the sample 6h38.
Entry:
6h54
